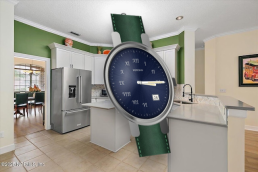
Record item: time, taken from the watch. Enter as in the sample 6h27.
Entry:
3h15
